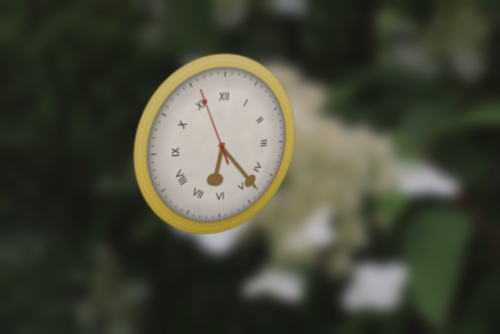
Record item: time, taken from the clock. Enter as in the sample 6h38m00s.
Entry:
6h22m56s
